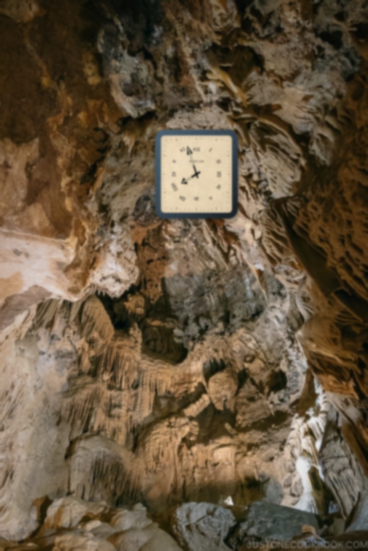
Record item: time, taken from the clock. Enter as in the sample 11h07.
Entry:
7h57
